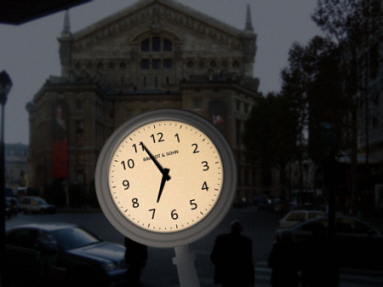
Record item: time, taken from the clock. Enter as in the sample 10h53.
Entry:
6h56
